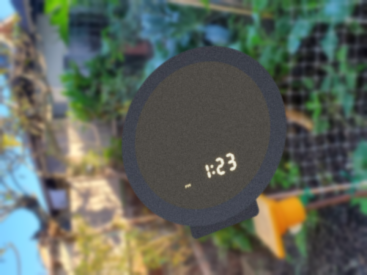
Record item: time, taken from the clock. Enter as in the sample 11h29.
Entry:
1h23
